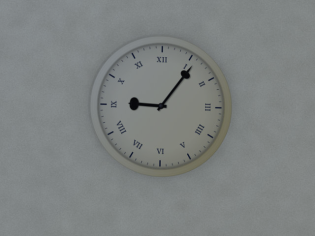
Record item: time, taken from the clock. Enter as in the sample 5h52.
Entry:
9h06
